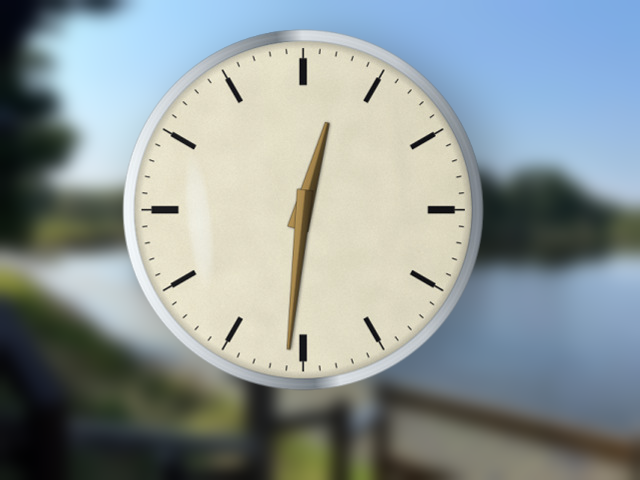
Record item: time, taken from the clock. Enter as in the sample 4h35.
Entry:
12h31
